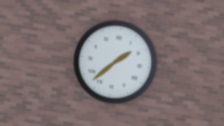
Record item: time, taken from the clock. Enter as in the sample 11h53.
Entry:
1h37
